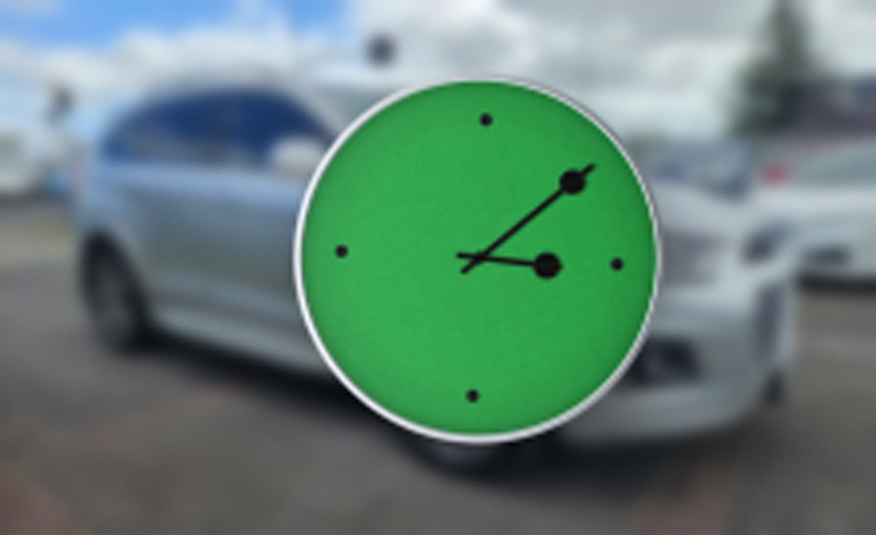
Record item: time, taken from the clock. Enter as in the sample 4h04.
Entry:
3h08
